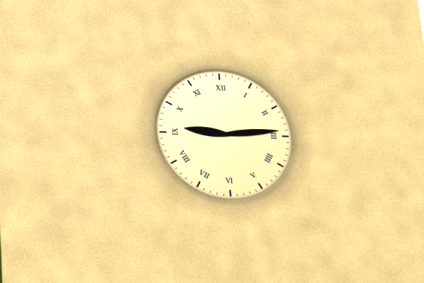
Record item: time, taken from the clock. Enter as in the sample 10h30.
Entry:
9h14
